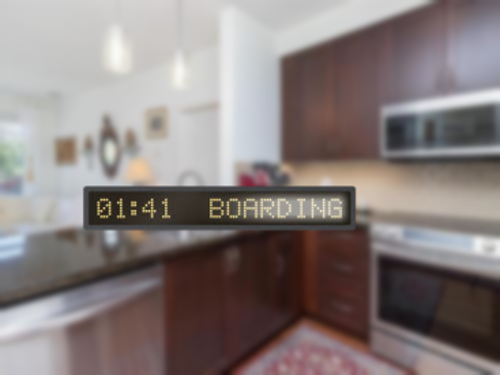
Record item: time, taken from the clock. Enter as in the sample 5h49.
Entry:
1h41
